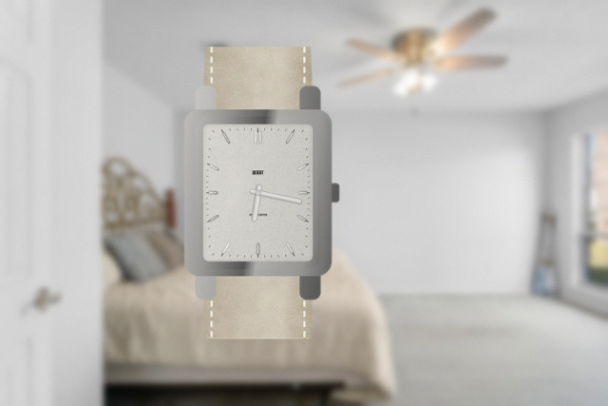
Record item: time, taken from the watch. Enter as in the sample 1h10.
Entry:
6h17
